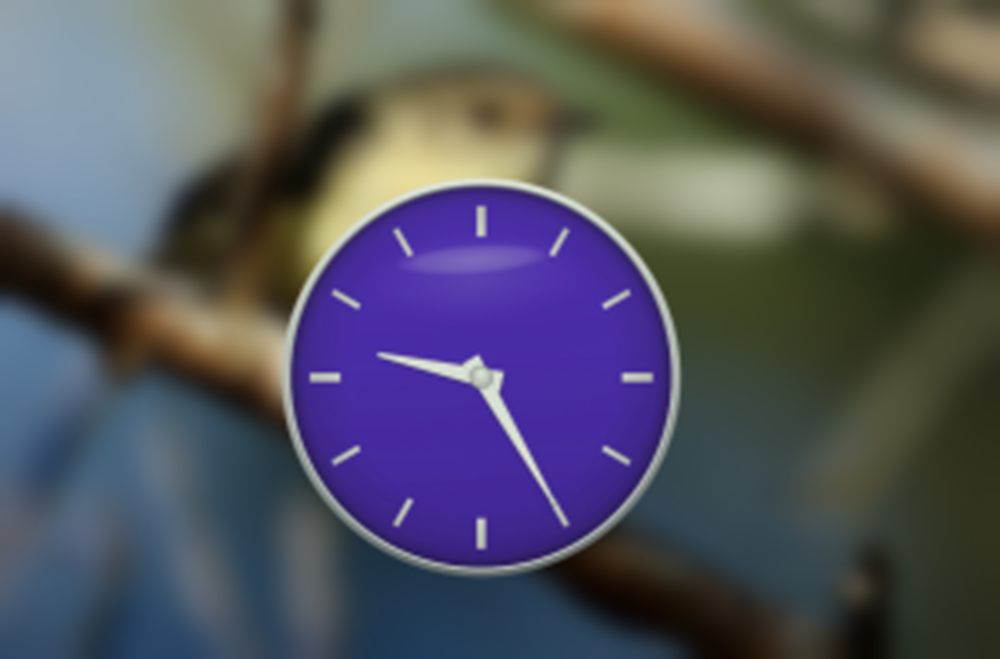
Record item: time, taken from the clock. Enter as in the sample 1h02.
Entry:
9h25
